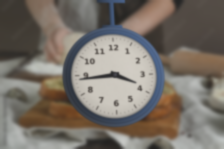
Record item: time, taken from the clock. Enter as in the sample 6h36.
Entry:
3h44
